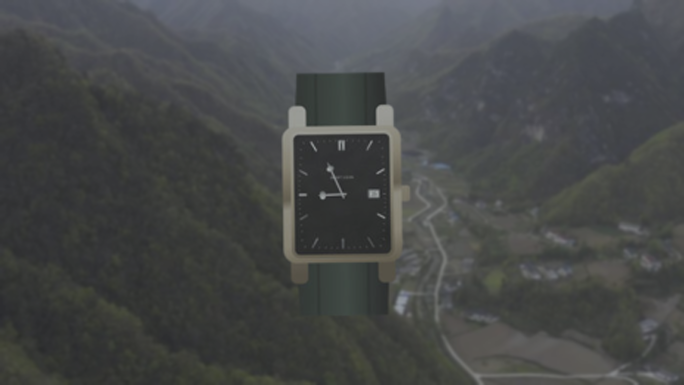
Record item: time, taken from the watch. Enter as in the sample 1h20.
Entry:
8h56
